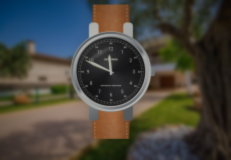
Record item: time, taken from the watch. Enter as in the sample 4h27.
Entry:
11h49
